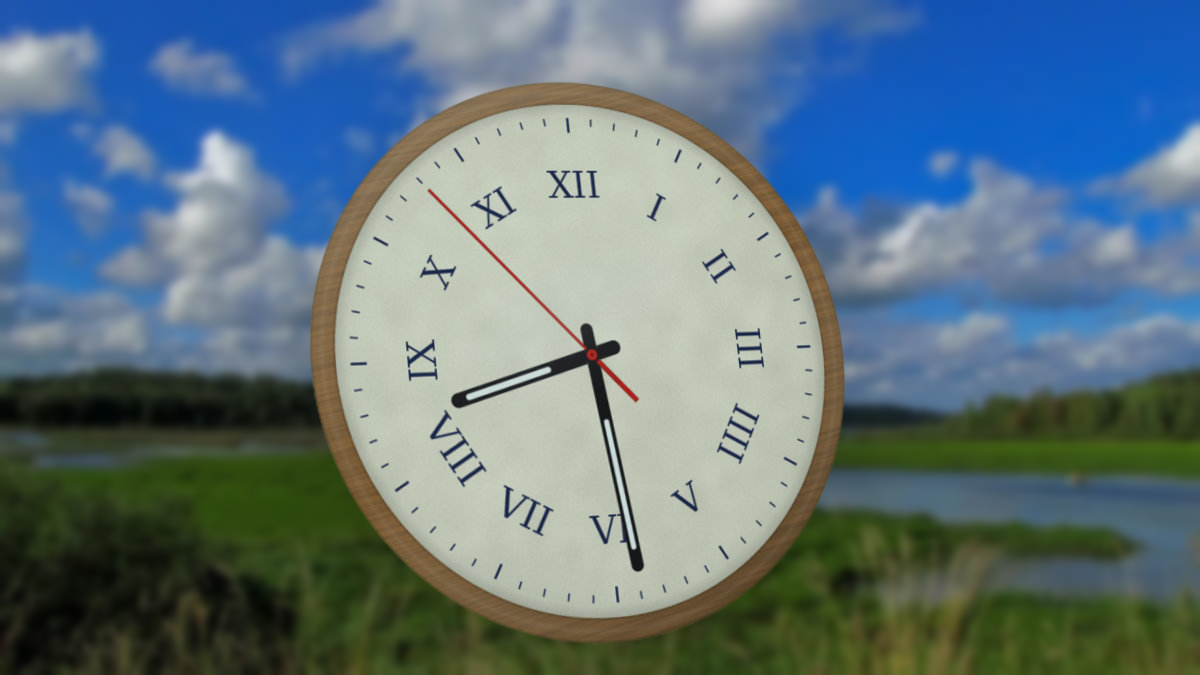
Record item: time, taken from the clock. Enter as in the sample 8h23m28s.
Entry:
8h28m53s
